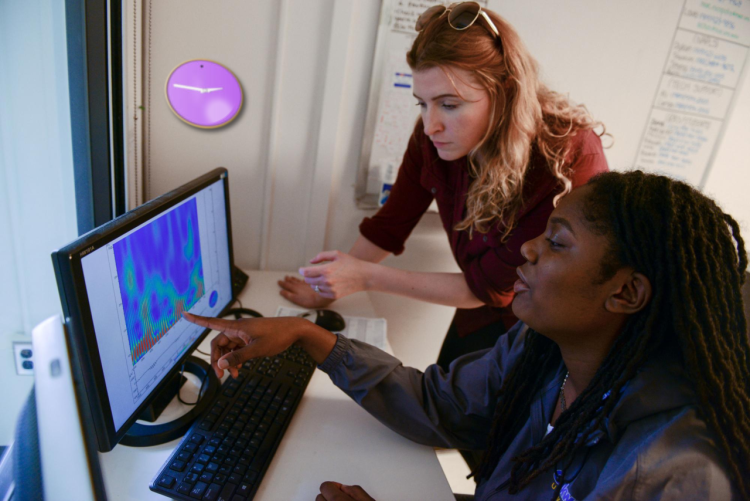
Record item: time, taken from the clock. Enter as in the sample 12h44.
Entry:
2h47
